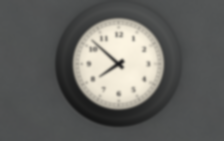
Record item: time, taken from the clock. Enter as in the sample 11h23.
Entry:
7h52
